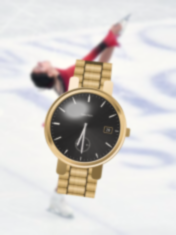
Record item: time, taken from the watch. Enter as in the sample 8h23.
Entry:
6h30
